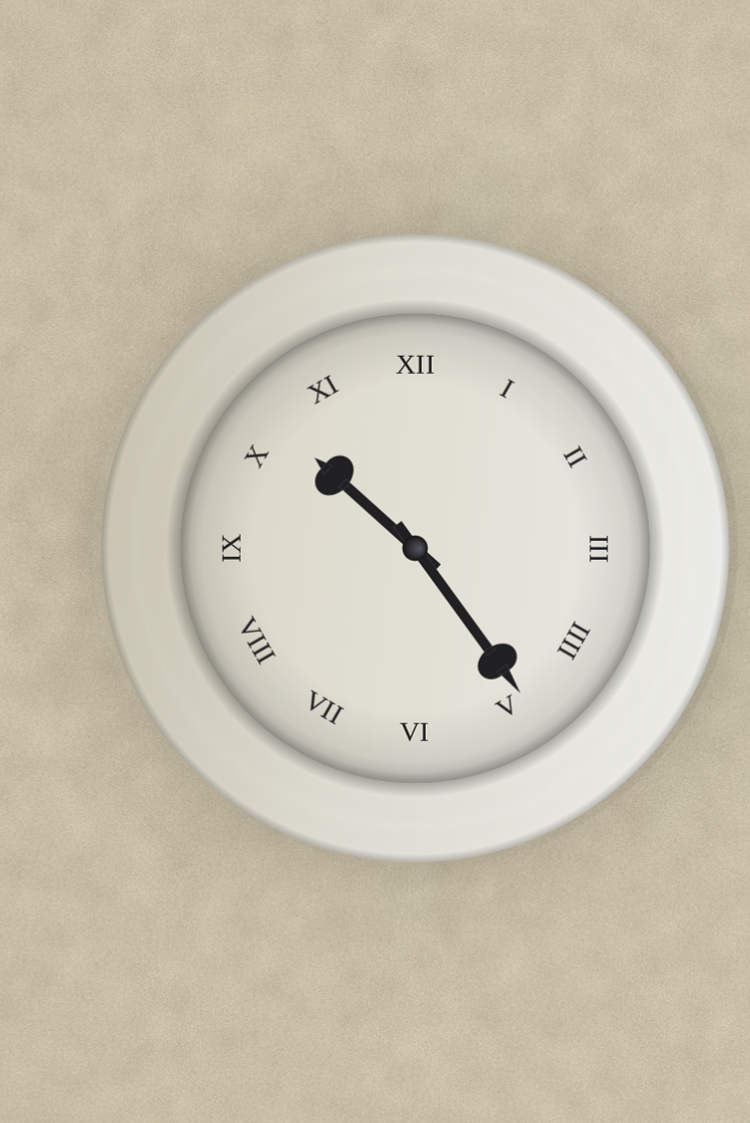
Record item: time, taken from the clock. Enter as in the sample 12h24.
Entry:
10h24
